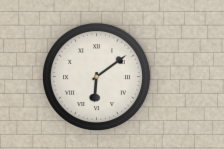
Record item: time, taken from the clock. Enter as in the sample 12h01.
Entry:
6h09
